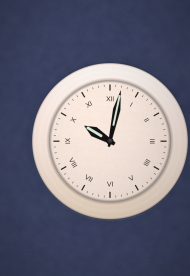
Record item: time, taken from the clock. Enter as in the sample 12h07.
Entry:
10h02
